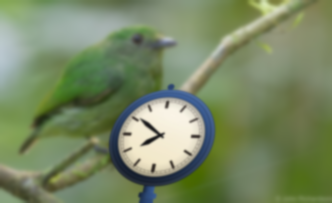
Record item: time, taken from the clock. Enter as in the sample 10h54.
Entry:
7h51
